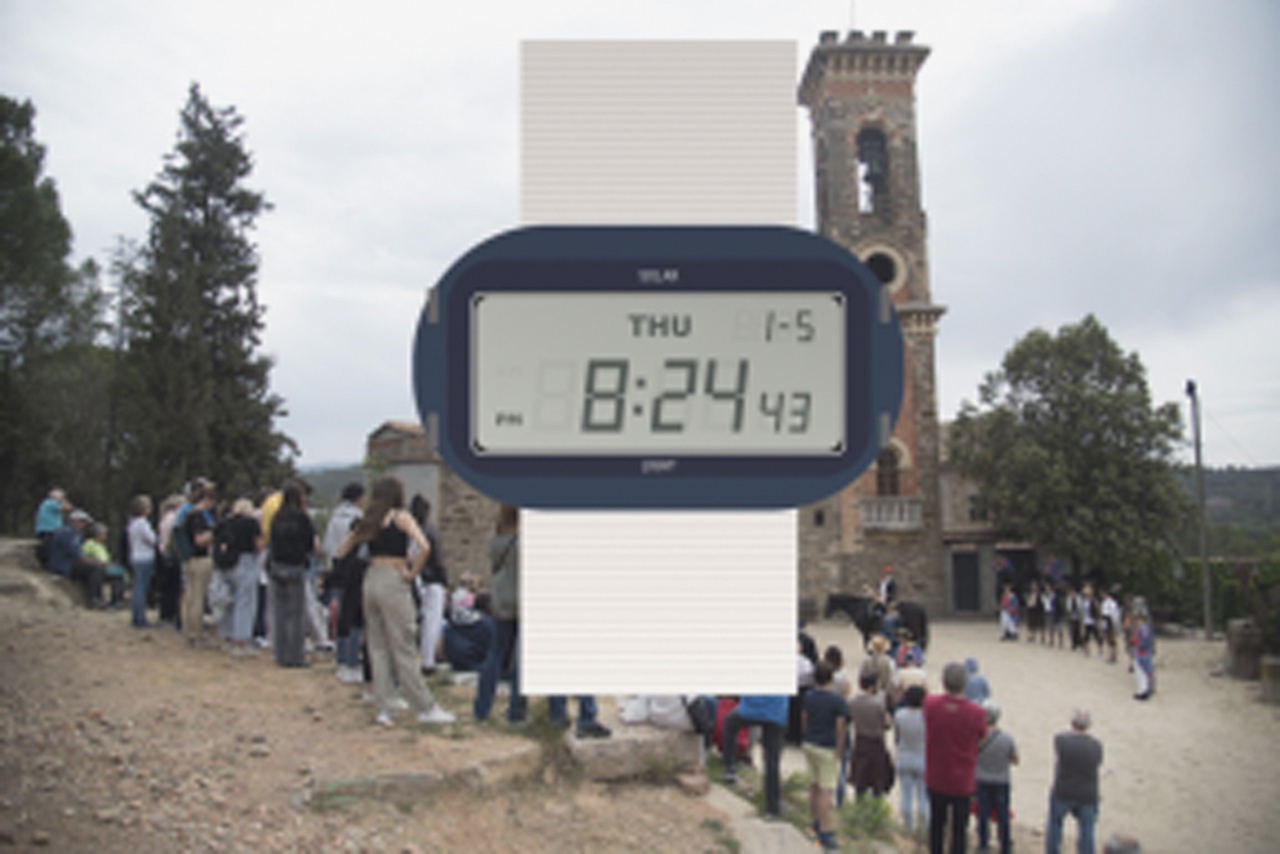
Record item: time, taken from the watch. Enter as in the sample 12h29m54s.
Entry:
8h24m43s
